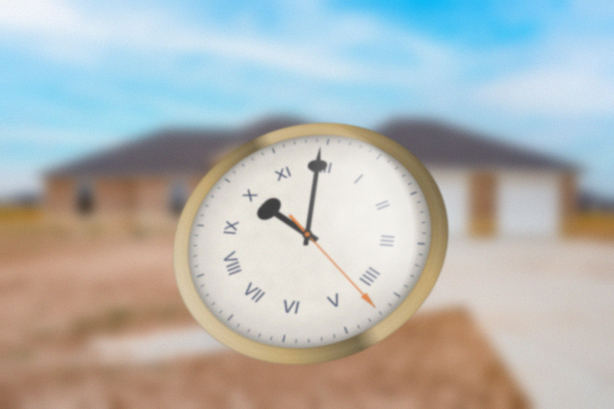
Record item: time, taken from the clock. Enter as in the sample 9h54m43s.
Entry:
9h59m22s
